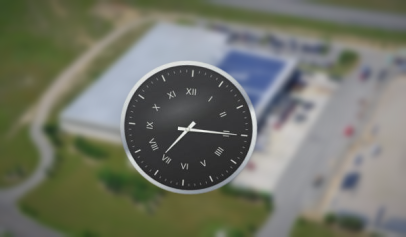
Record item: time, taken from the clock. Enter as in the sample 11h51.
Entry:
7h15
